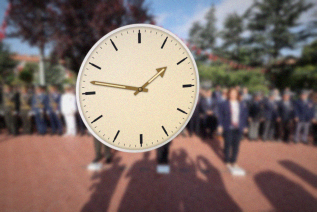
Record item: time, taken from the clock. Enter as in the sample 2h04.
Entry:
1h47
